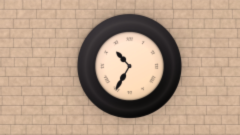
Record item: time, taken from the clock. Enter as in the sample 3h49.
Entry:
10h35
